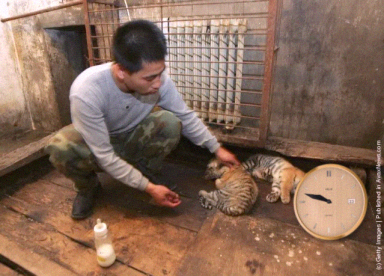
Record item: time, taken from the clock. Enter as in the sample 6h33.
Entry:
9h48
